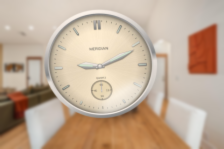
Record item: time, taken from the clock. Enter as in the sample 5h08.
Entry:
9h11
